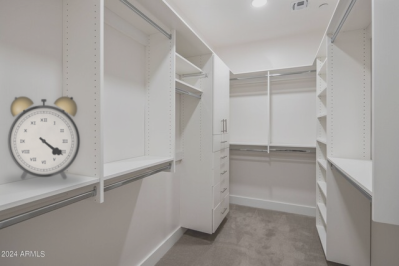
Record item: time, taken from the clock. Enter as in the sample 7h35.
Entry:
4h21
